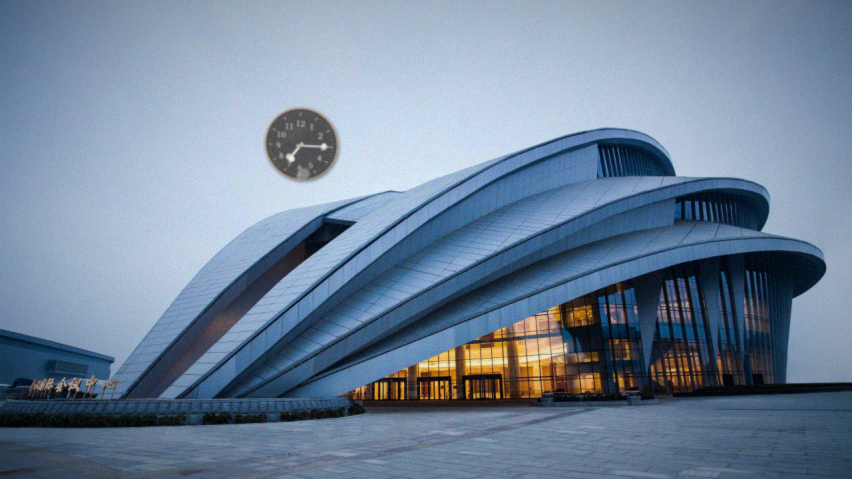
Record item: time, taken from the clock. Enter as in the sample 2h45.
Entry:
7h15
